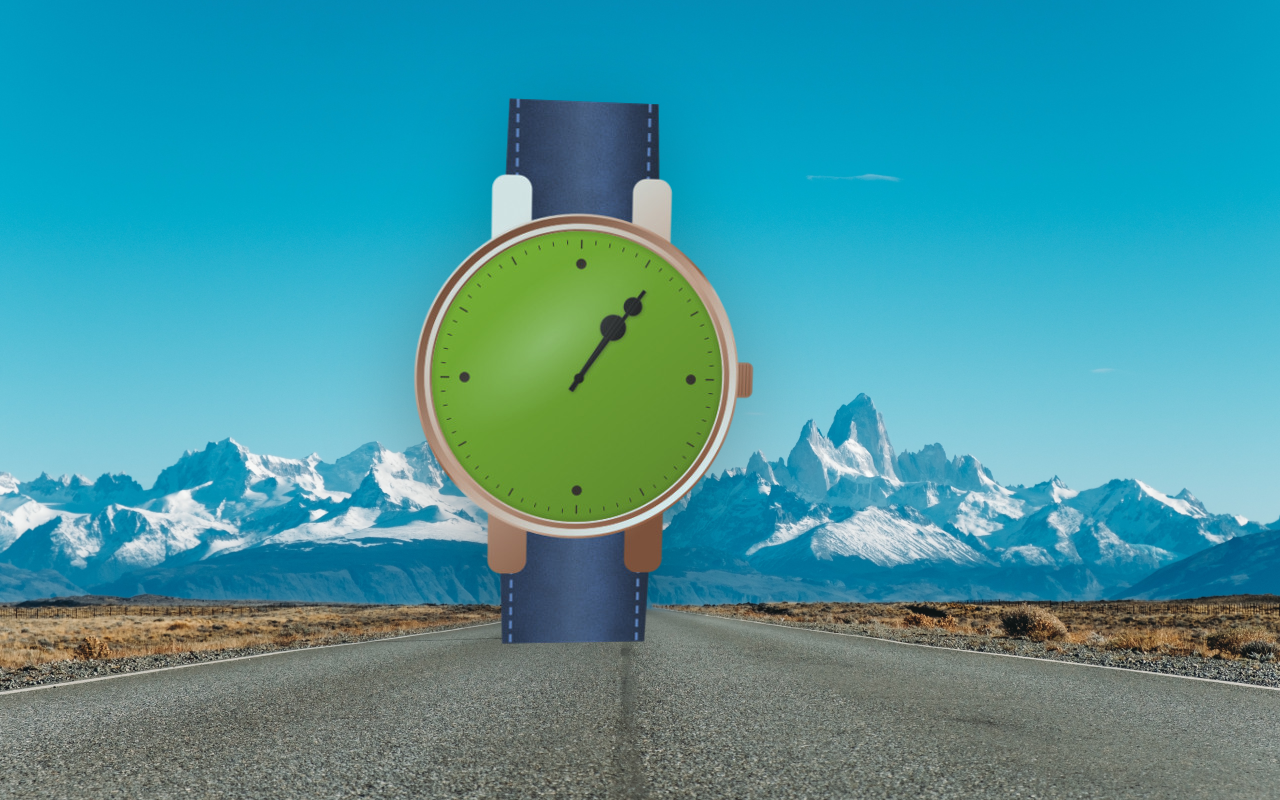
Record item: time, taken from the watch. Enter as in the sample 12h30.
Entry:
1h06
